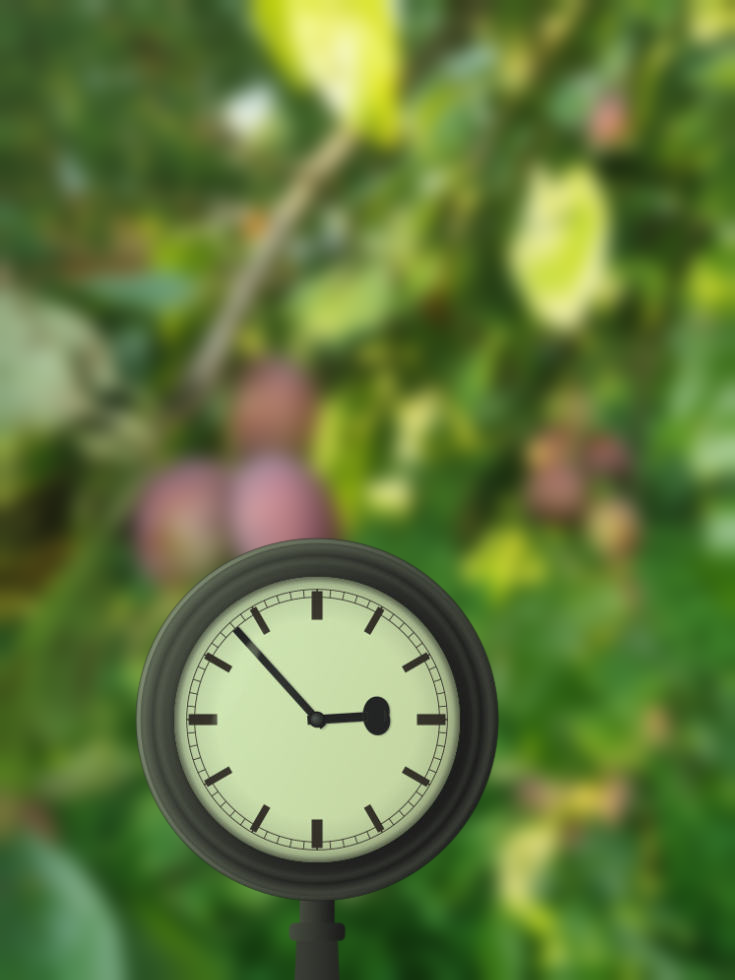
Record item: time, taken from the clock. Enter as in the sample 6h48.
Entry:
2h53
